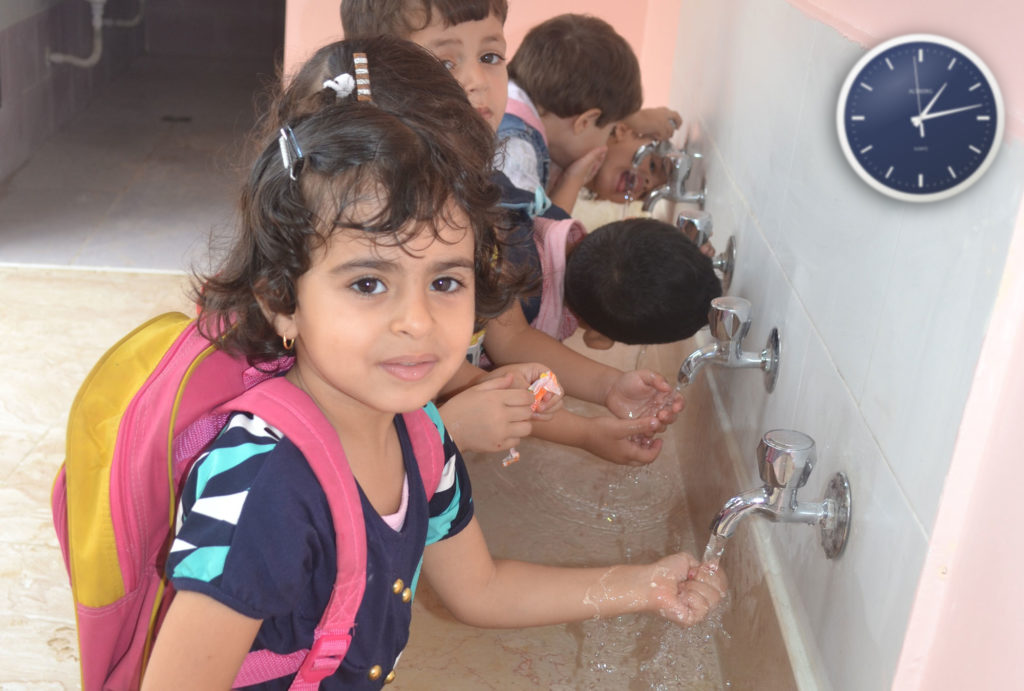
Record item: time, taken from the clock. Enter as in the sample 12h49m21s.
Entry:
1h12m59s
